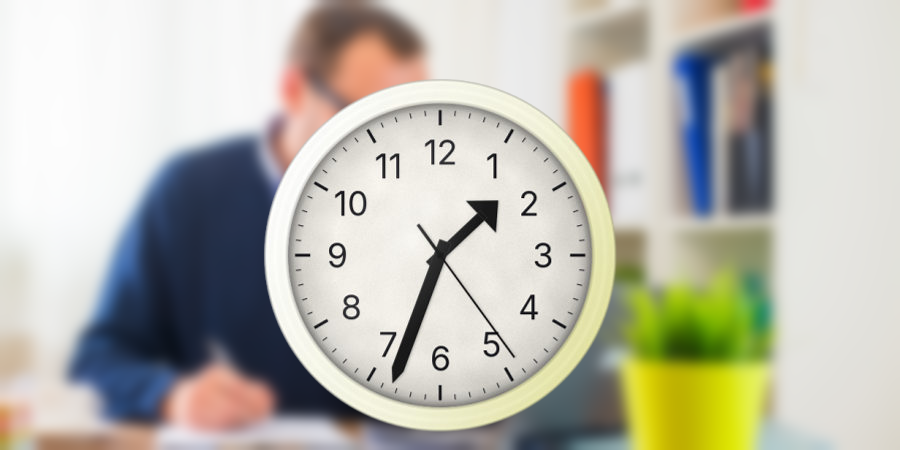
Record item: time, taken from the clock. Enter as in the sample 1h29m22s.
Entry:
1h33m24s
